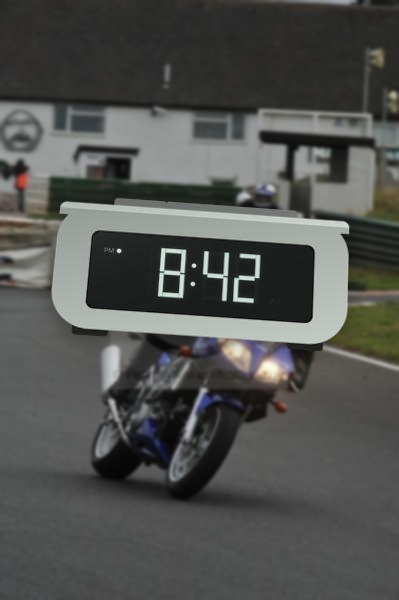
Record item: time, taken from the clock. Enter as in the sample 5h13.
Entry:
8h42
